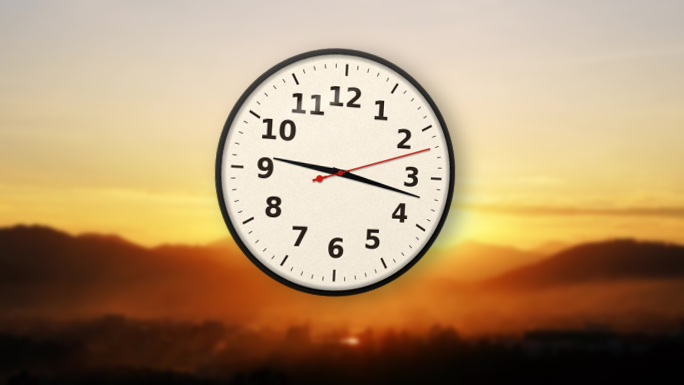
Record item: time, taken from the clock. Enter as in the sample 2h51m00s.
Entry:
9h17m12s
